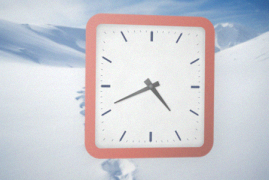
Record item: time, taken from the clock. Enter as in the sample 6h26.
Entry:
4h41
